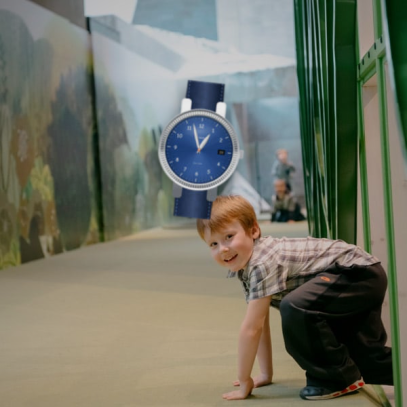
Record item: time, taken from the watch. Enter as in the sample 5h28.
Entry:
12h57
